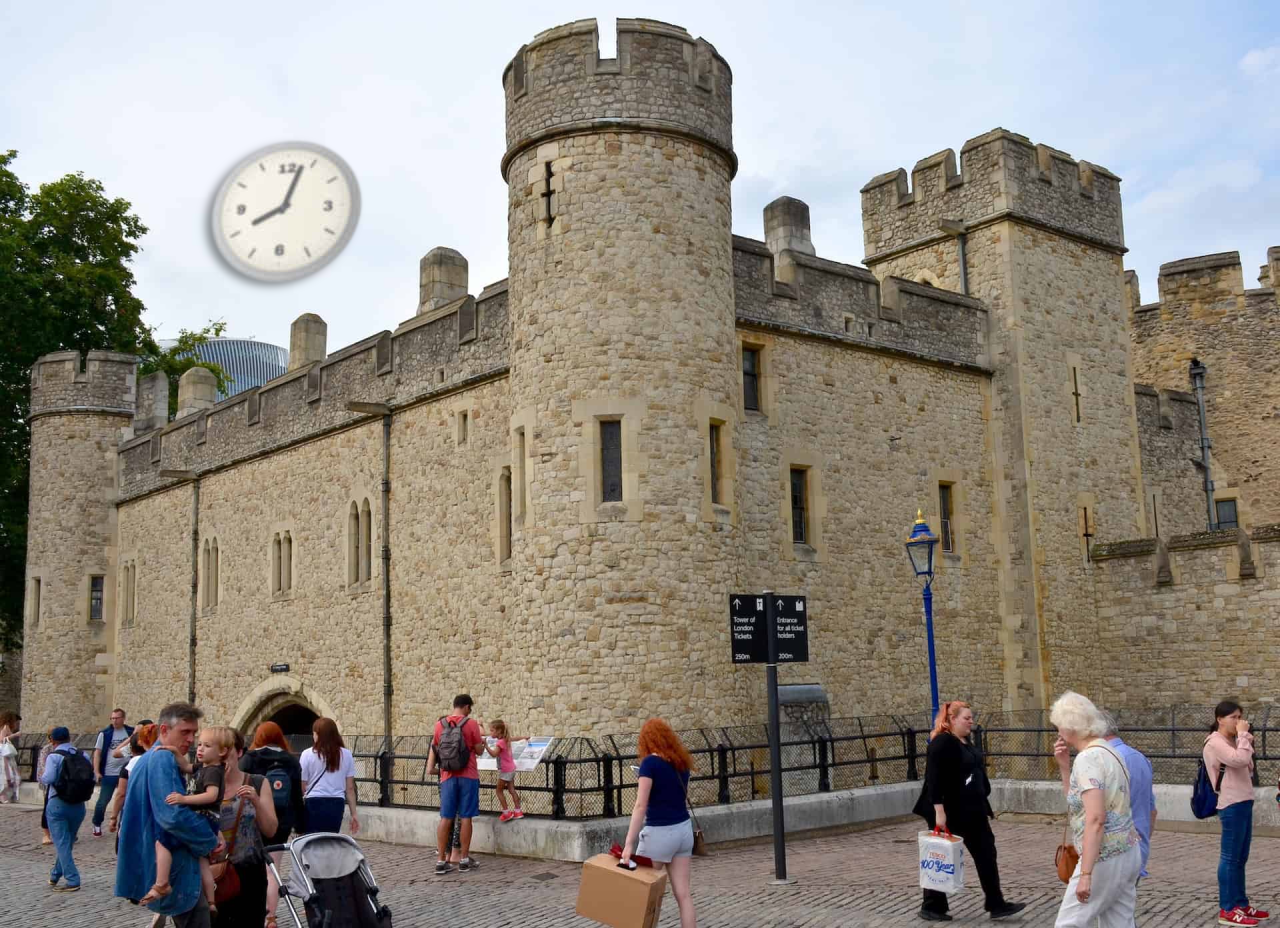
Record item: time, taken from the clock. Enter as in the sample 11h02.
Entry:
8h03
